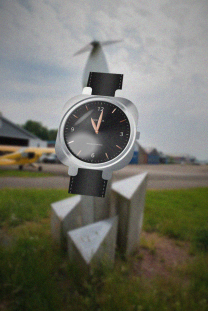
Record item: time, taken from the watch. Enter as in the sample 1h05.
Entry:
11h01
